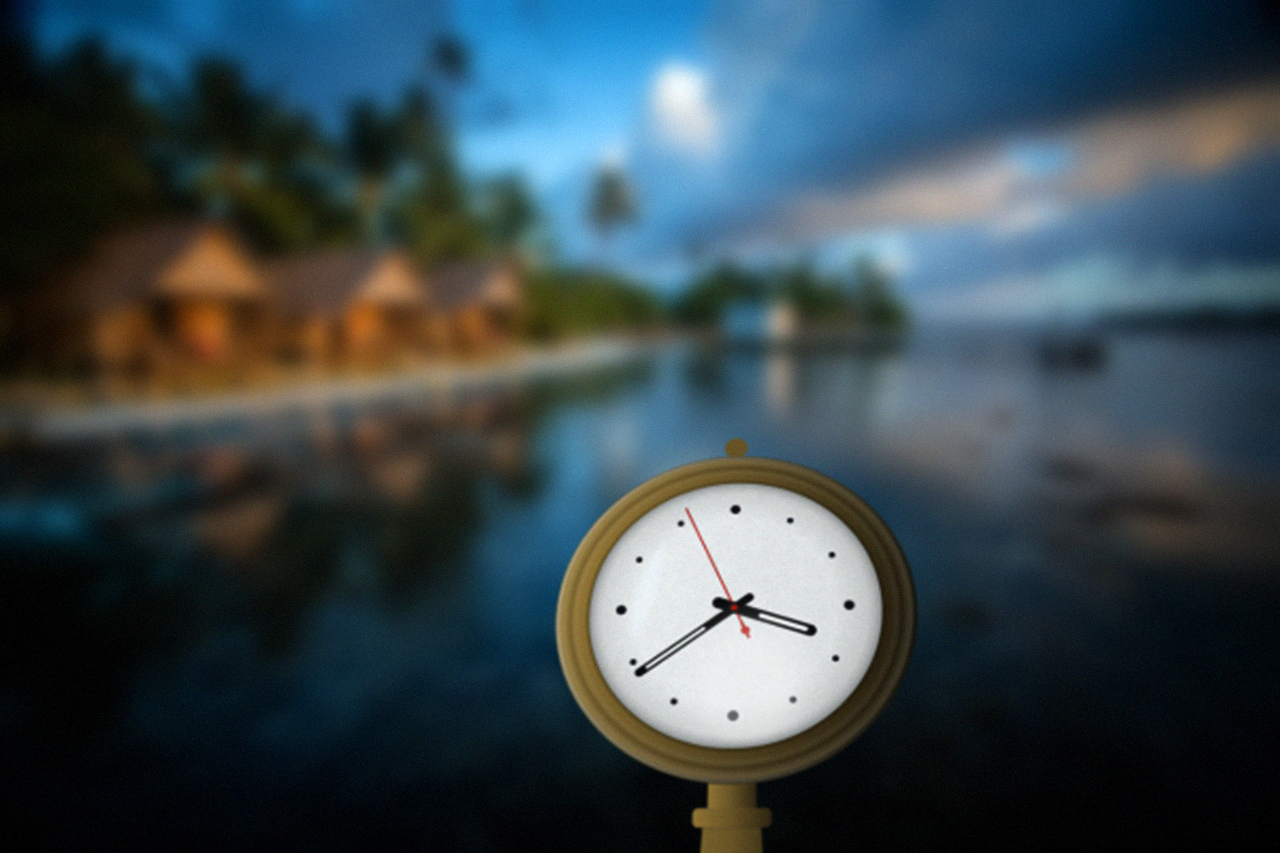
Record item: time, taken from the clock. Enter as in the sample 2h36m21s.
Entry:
3h38m56s
